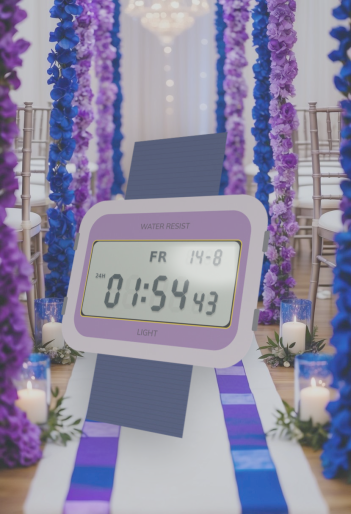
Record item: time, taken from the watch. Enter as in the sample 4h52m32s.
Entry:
1h54m43s
